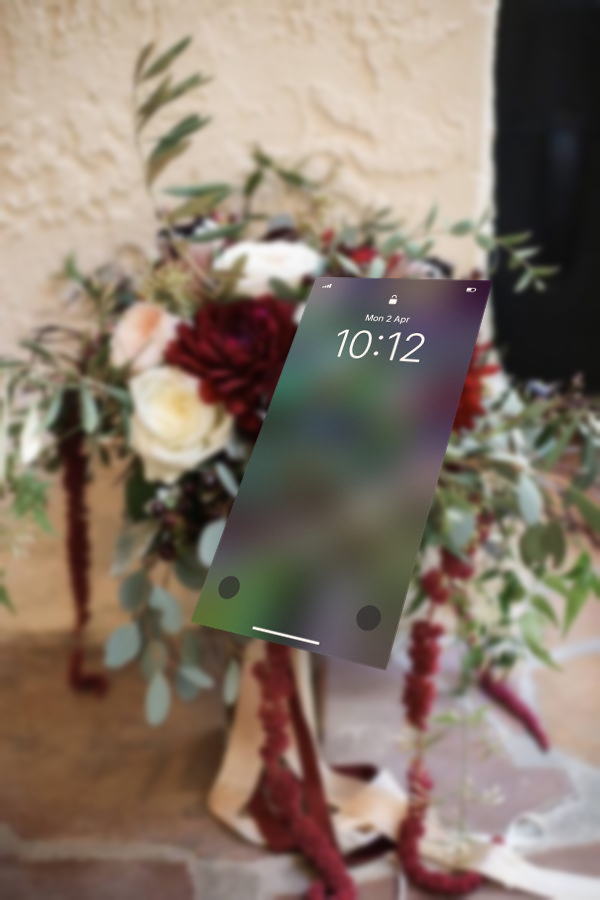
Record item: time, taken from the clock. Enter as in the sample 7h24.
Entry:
10h12
